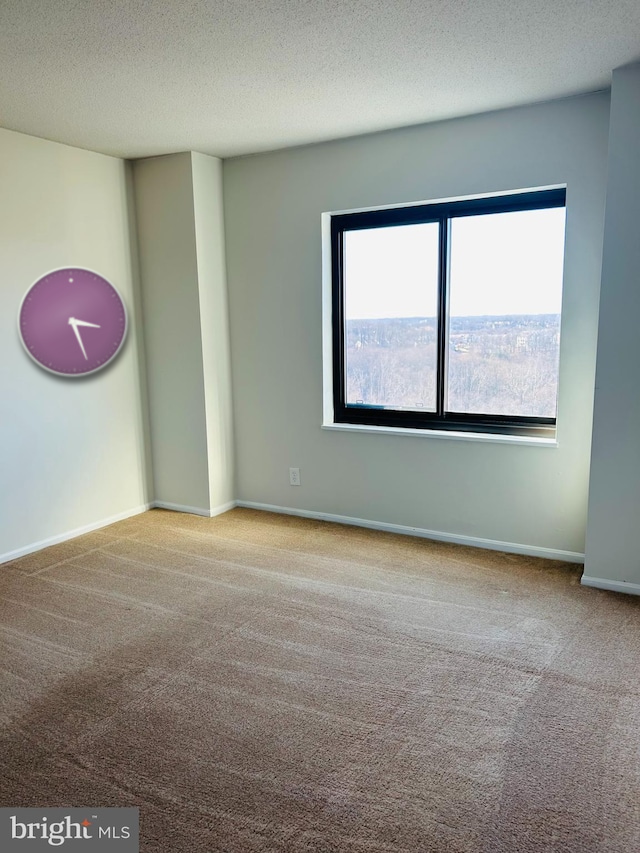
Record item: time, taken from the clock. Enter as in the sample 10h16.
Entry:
3h27
